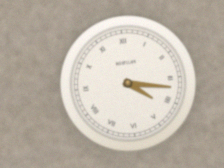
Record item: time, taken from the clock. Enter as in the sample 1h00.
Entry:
4h17
